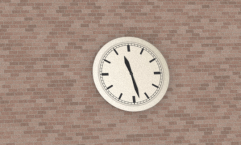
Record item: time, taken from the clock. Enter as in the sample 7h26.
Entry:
11h28
